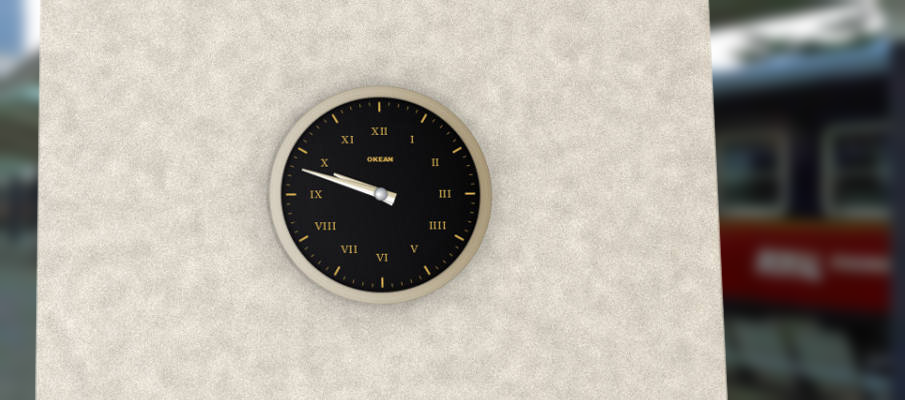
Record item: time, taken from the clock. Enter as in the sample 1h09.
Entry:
9h48
